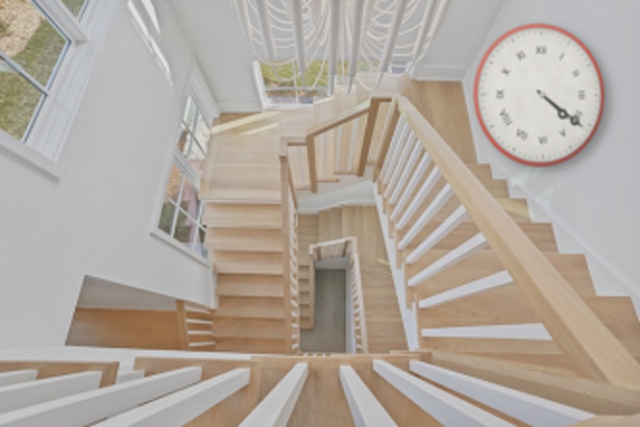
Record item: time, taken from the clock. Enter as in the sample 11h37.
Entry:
4h21
